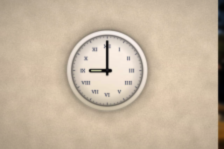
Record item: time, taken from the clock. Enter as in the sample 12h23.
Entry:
9h00
